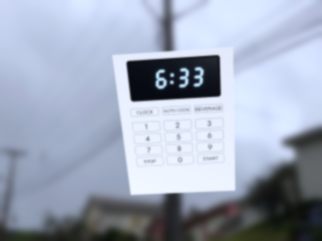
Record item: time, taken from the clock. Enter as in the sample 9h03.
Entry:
6h33
